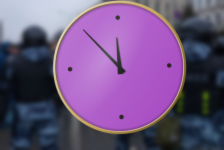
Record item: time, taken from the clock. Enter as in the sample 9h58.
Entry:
11h53
